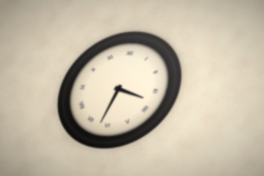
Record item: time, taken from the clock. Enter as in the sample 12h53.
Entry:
3h32
